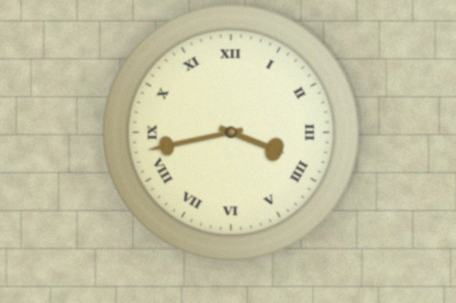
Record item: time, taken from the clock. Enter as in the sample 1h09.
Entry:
3h43
